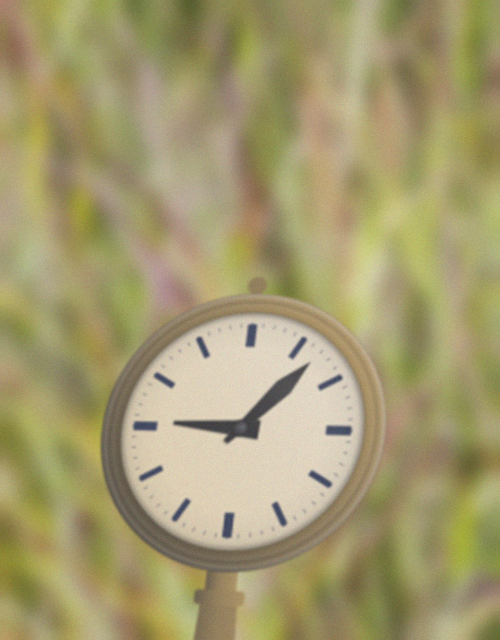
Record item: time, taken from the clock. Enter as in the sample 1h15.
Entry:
9h07
